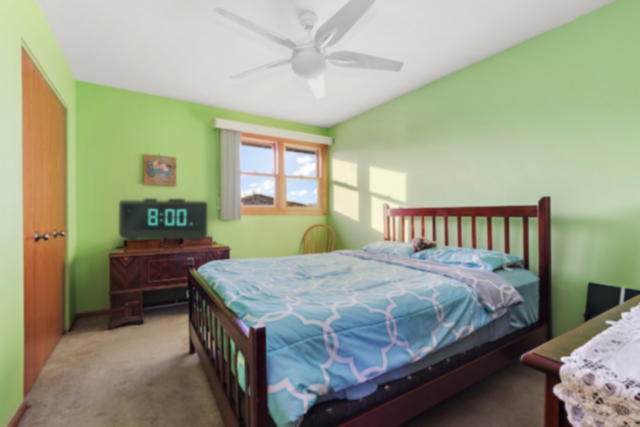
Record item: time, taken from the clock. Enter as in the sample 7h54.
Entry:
8h00
